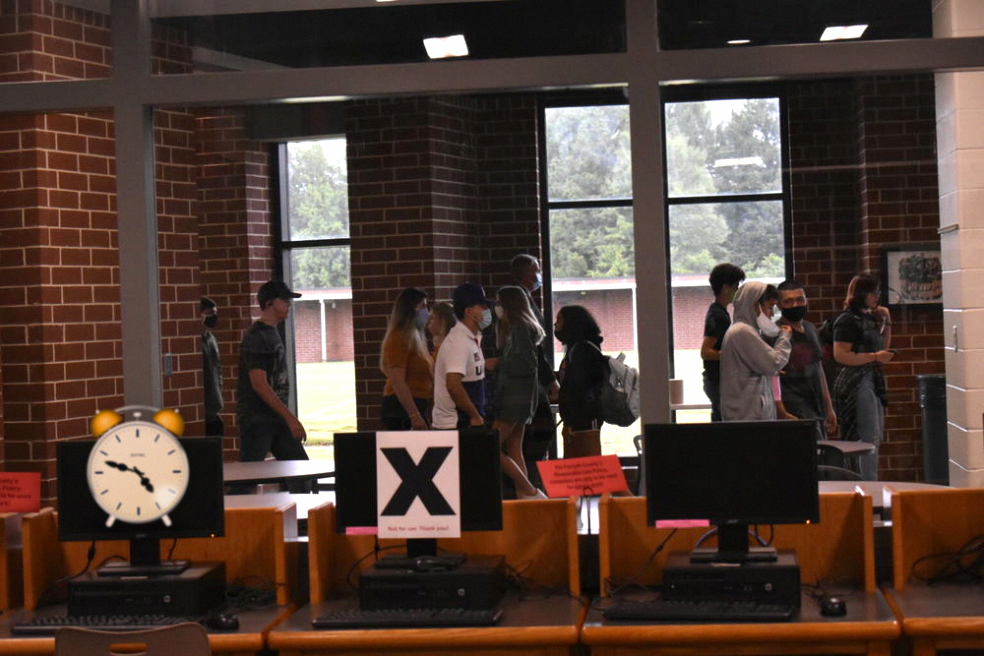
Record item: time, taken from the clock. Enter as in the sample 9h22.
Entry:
4h48
